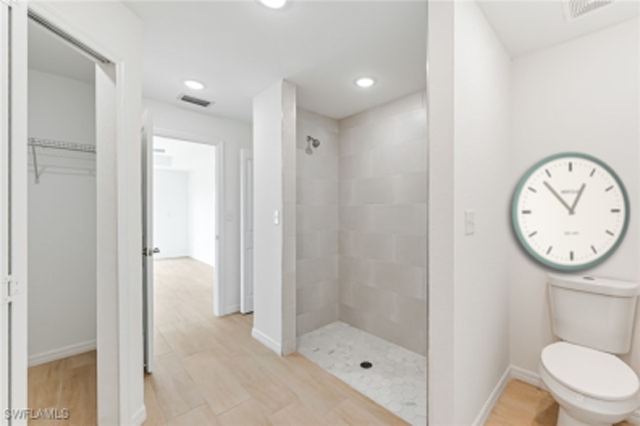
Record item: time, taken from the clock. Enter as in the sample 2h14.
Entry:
12h53
